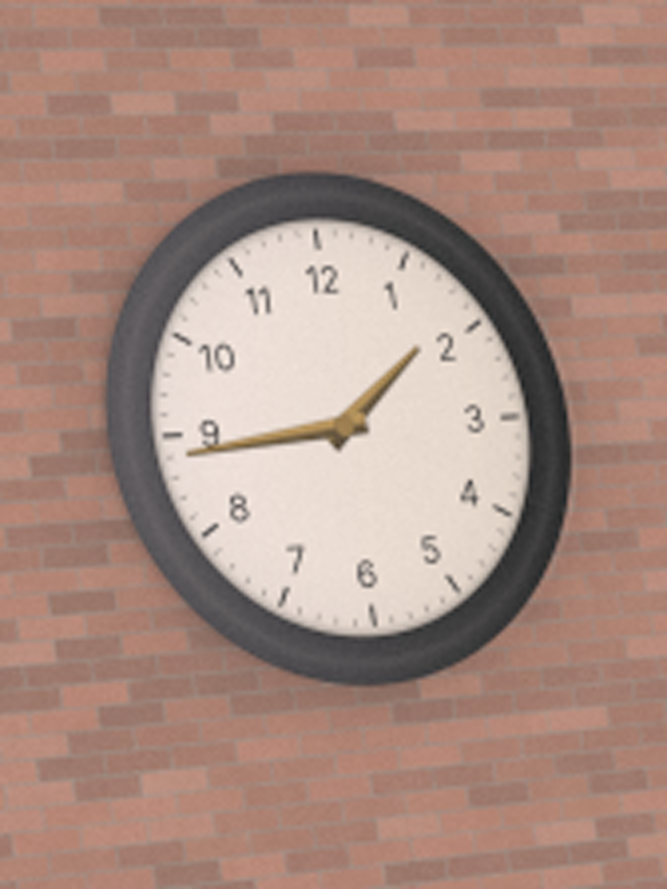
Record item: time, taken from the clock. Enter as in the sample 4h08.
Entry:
1h44
